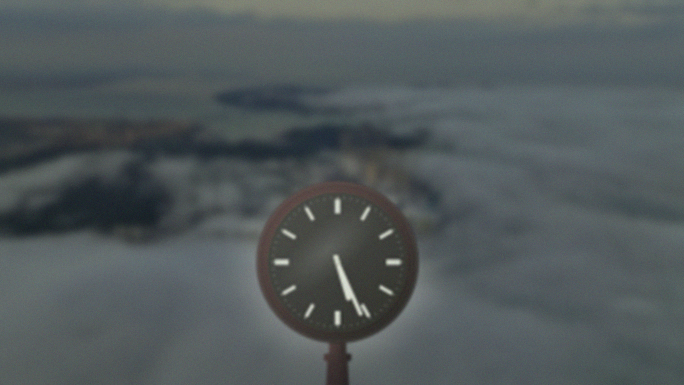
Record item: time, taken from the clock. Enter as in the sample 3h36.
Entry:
5h26
